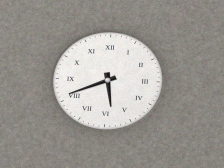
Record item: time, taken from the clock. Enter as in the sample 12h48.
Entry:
5h41
